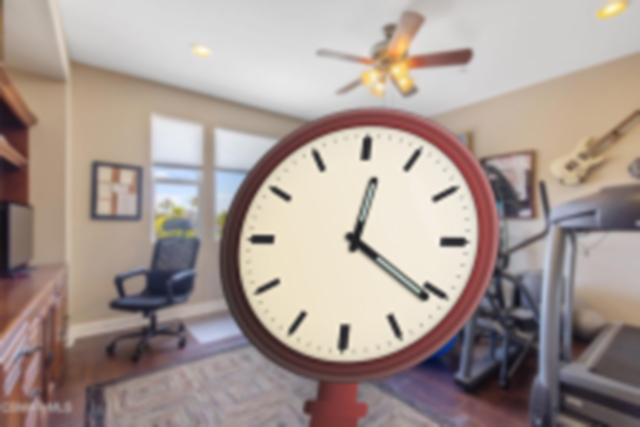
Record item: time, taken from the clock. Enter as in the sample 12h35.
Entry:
12h21
